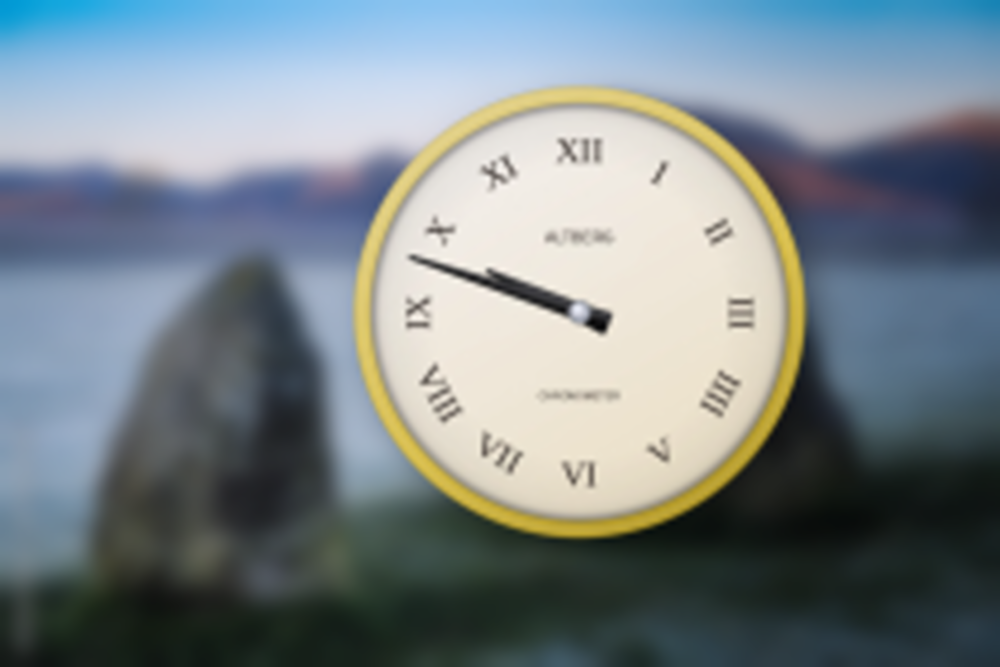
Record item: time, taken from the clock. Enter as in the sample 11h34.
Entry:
9h48
